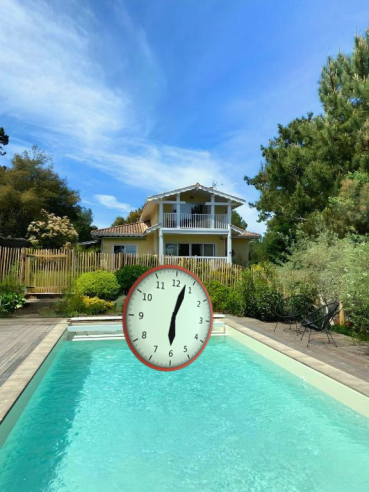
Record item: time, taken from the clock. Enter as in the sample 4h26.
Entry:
6h03
